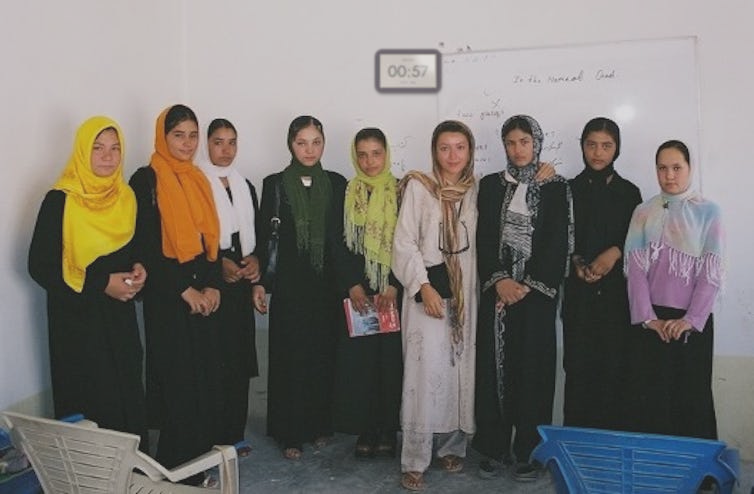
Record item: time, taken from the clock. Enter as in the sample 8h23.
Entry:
0h57
